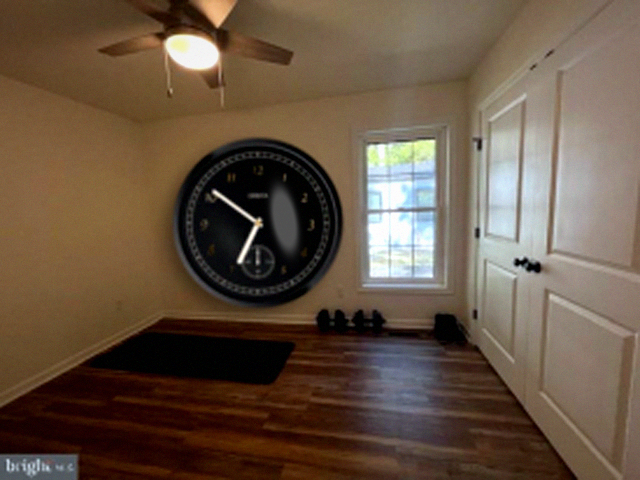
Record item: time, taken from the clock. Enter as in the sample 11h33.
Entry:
6h51
